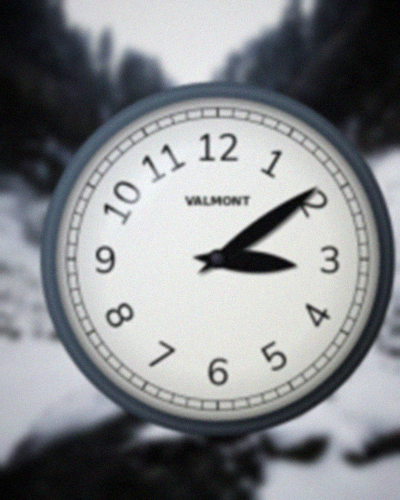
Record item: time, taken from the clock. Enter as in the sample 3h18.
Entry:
3h09
